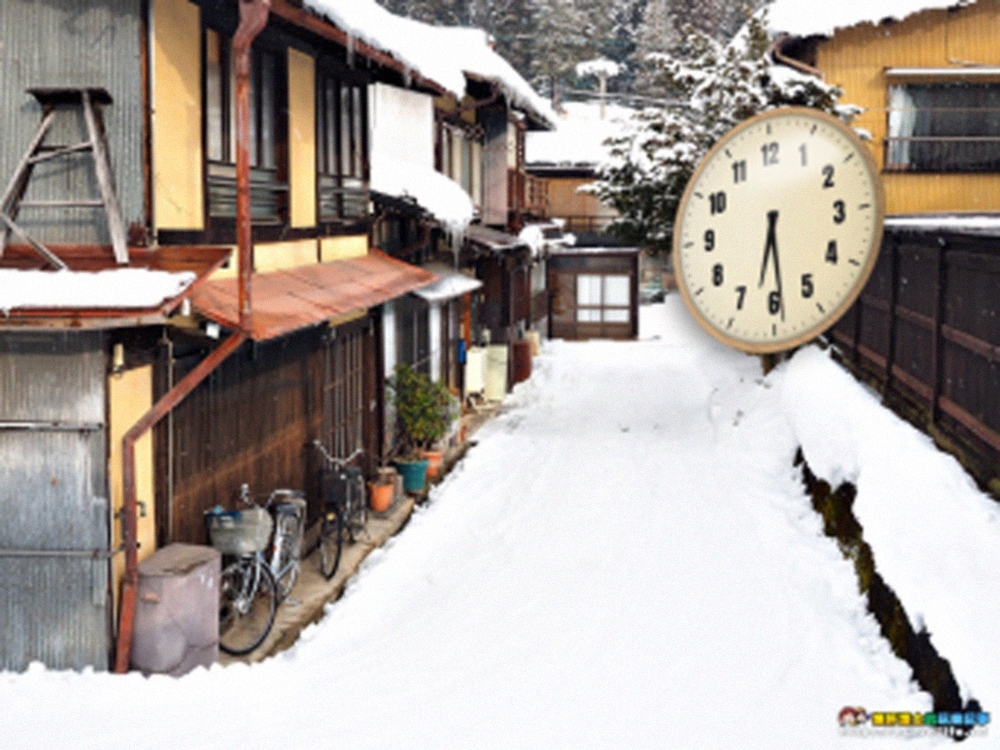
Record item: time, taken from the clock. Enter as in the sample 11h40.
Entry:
6h29
